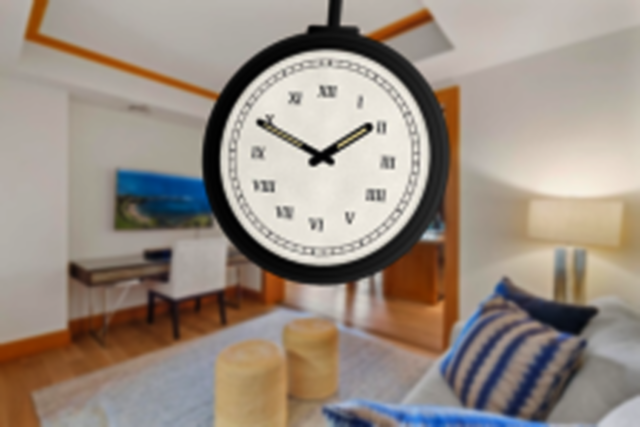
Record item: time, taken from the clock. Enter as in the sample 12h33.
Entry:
1h49
